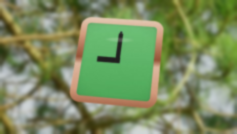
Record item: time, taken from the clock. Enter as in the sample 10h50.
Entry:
9h00
